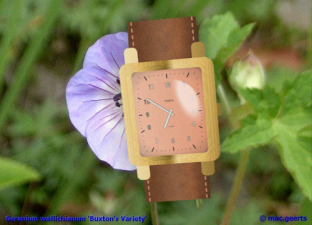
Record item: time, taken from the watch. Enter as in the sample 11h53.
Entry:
6h51
